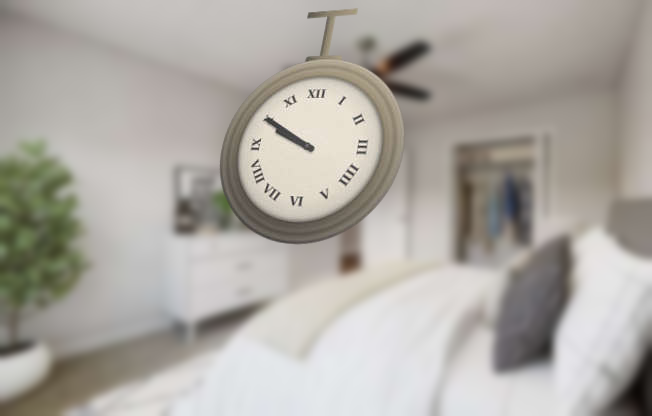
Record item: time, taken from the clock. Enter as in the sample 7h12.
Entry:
9h50
